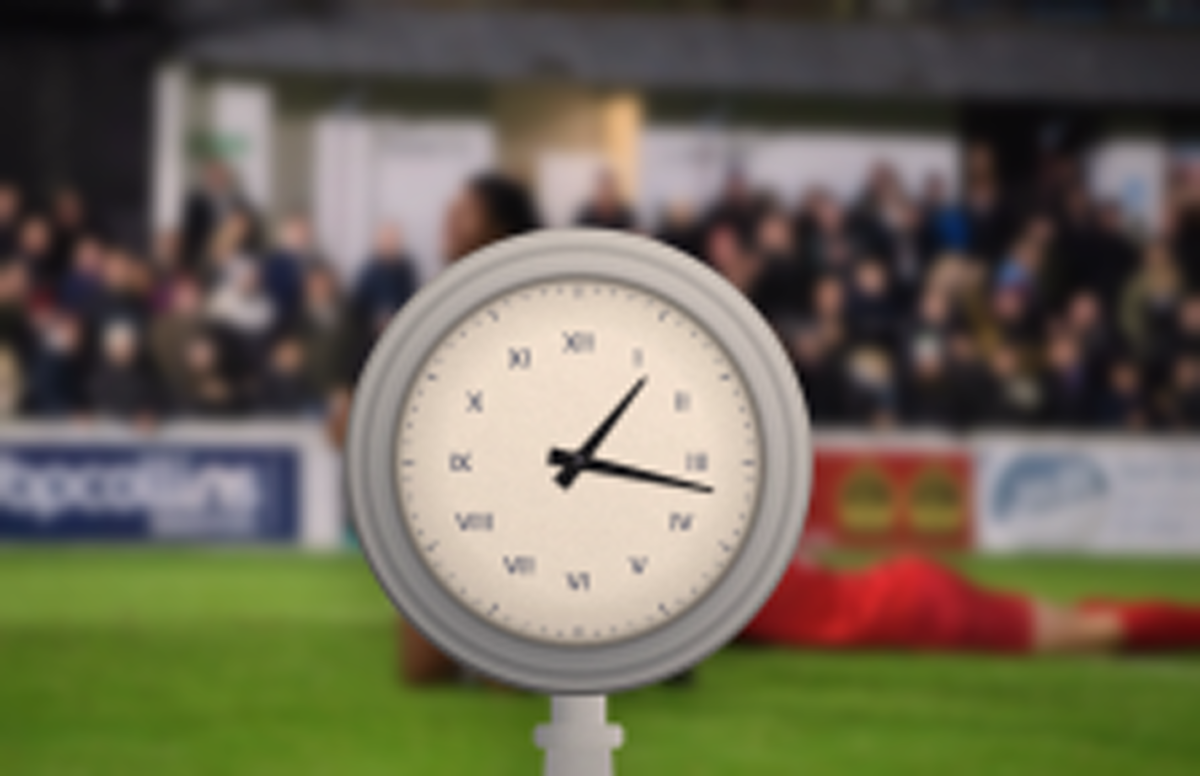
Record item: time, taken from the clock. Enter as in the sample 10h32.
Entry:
1h17
